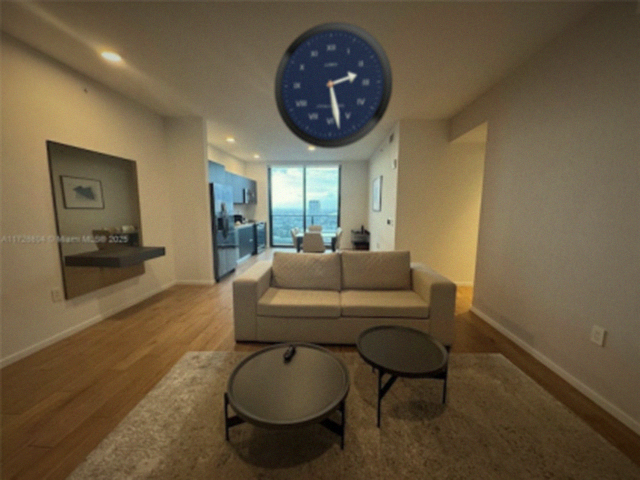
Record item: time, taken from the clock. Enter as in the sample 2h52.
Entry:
2h28
